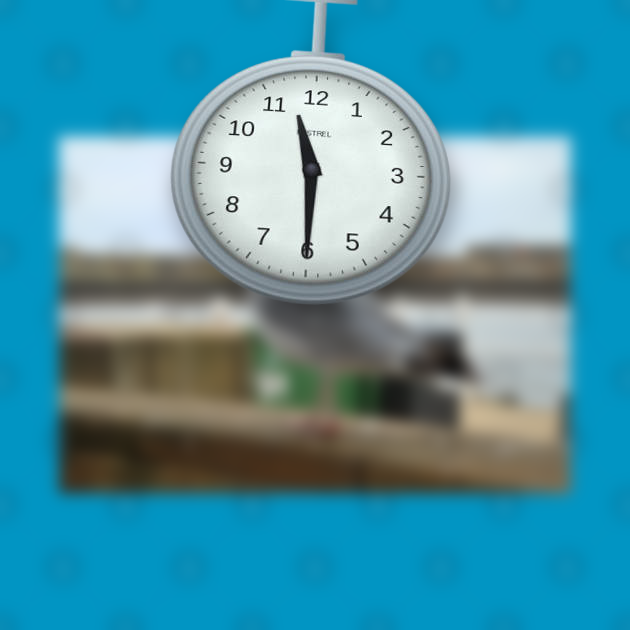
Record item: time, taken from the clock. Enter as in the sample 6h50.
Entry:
11h30
